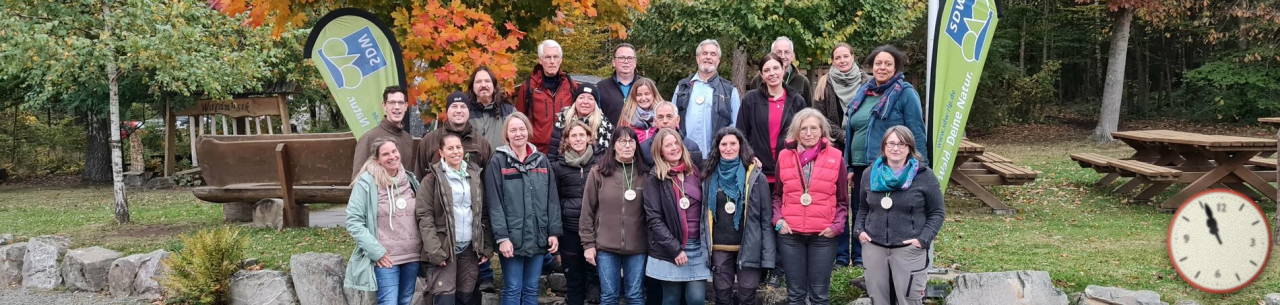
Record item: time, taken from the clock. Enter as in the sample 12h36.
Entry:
10h56
